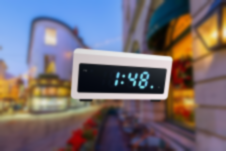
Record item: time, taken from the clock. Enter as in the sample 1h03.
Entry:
1h48
